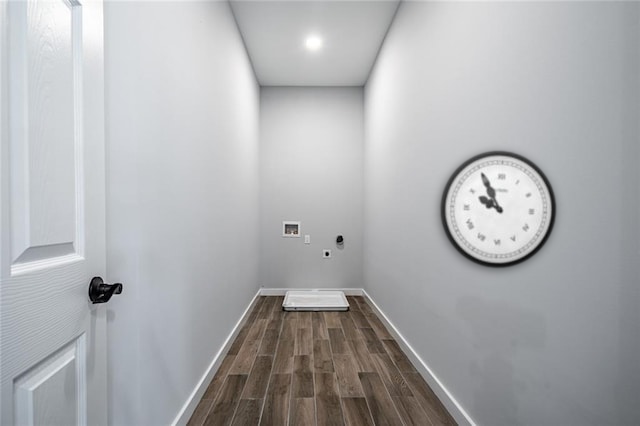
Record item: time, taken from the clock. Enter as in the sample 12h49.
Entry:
9h55
